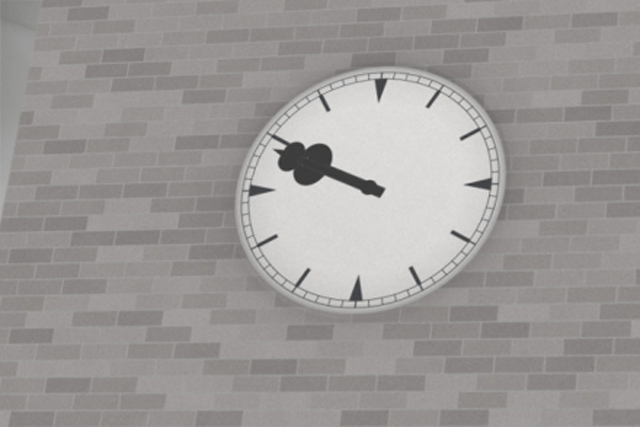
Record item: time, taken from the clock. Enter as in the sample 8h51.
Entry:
9h49
